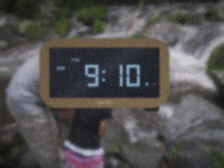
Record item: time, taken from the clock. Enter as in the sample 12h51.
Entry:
9h10
